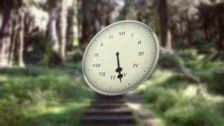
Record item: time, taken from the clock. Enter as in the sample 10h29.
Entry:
5h27
